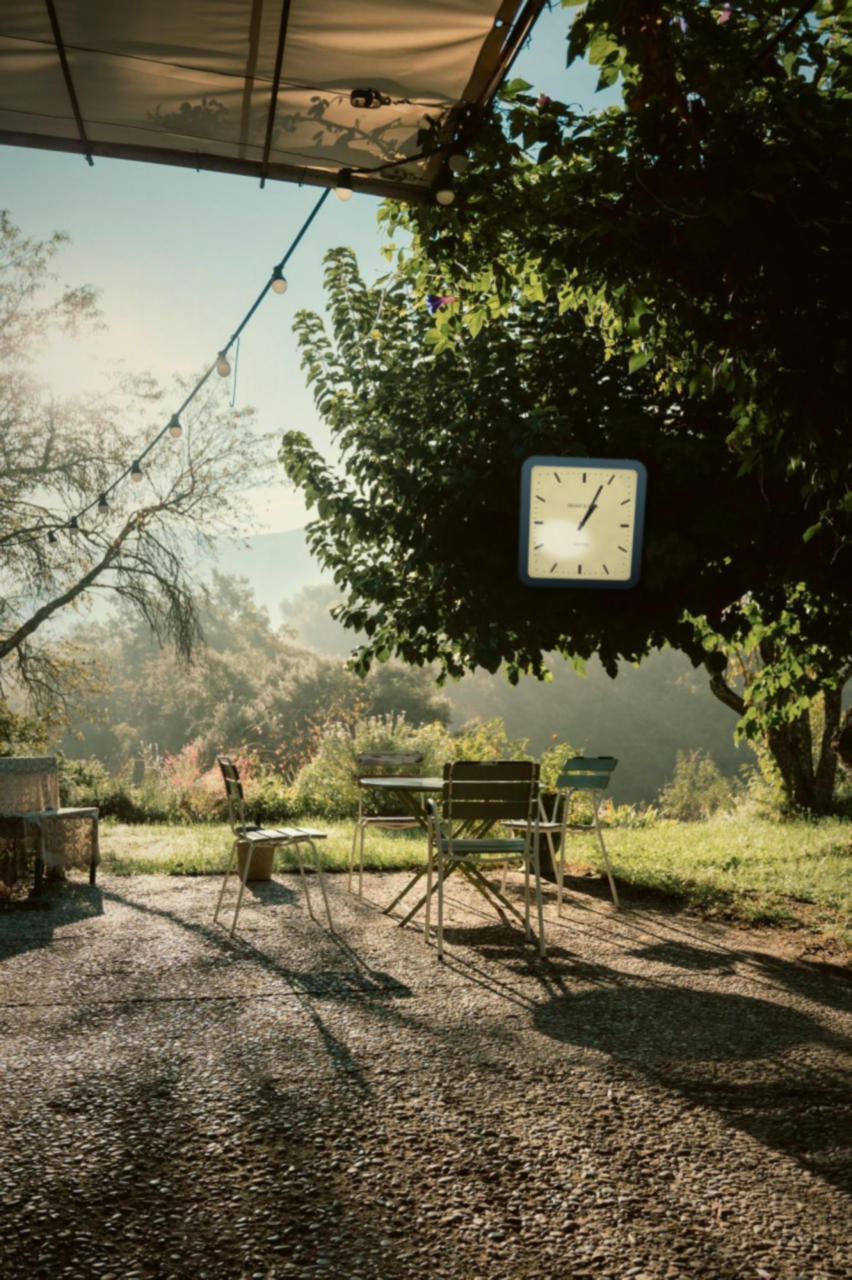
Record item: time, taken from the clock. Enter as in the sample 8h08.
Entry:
1h04
